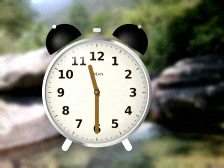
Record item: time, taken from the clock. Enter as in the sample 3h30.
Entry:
11h30
